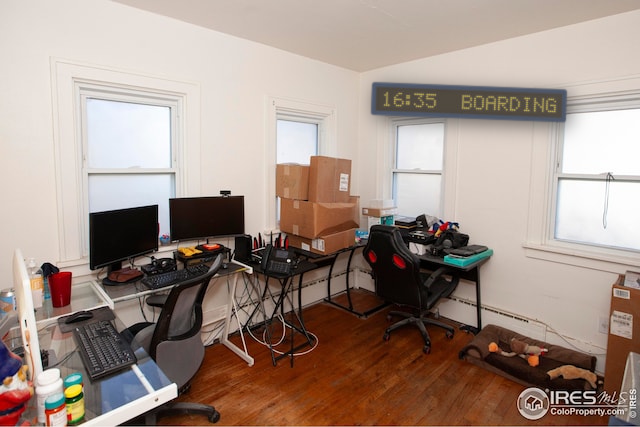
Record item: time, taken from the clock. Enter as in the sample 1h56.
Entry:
16h35
